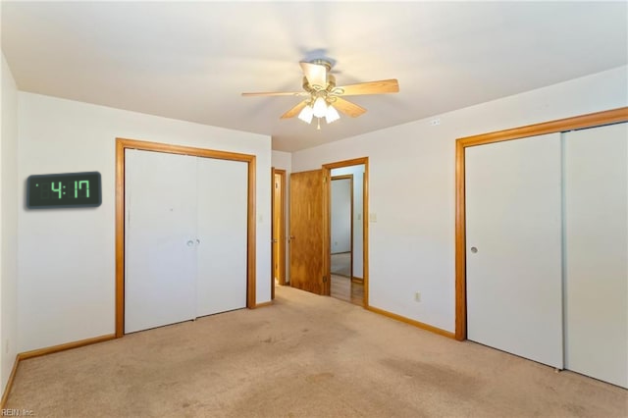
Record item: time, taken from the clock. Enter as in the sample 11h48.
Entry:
4h17
